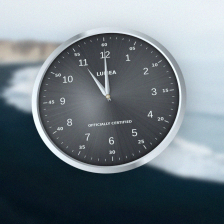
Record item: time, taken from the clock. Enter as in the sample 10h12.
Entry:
11h00
